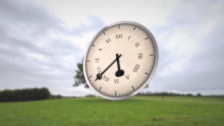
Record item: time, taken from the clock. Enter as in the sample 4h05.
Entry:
5h38
